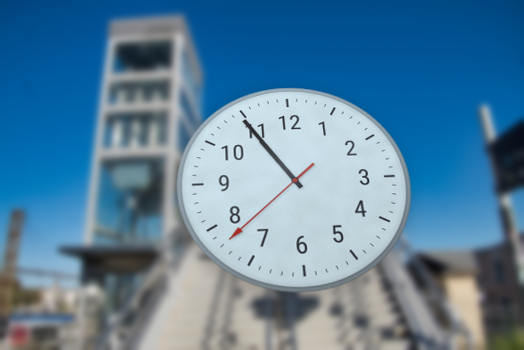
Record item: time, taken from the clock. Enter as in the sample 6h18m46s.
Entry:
10h54m38s
